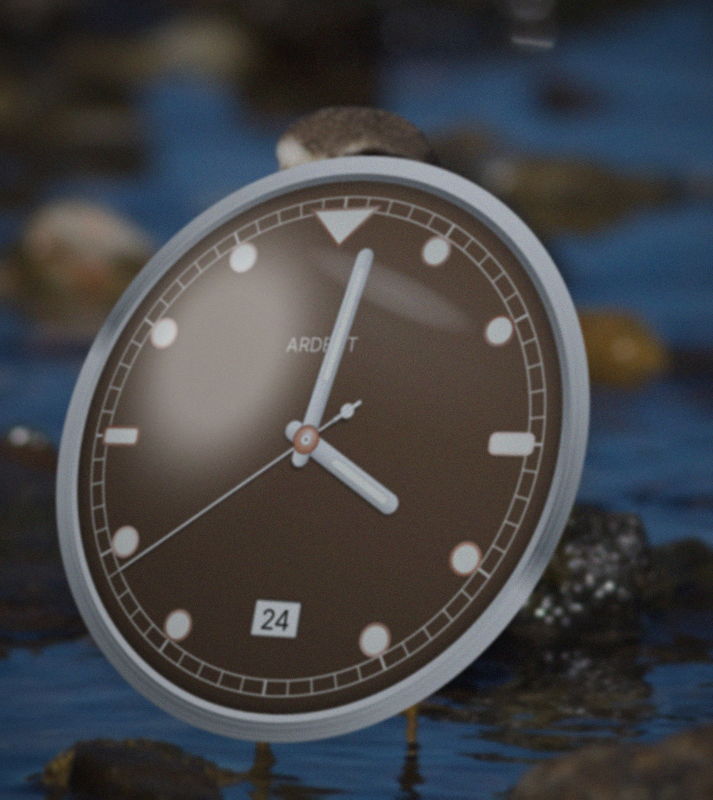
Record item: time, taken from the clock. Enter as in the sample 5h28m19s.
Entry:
4h01m39s
